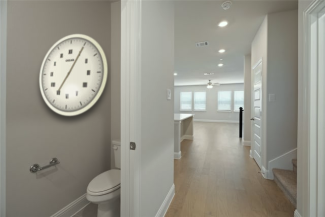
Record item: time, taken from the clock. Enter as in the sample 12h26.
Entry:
7h05
